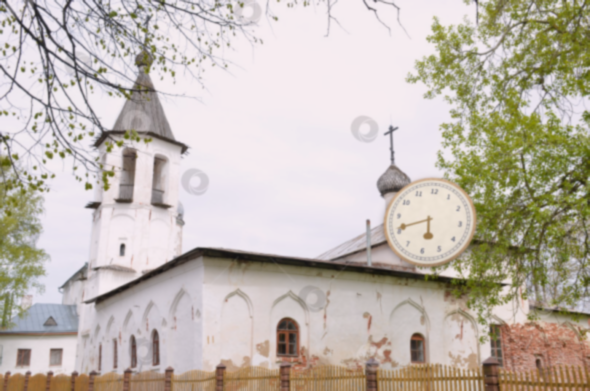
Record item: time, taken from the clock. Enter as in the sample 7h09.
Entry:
5h41
